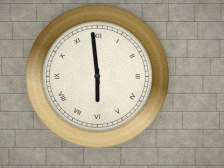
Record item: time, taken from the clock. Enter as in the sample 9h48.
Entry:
5h59
